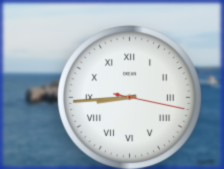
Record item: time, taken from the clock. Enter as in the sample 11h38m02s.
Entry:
8h44m17s
